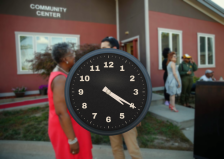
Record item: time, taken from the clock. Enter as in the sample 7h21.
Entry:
4h20
